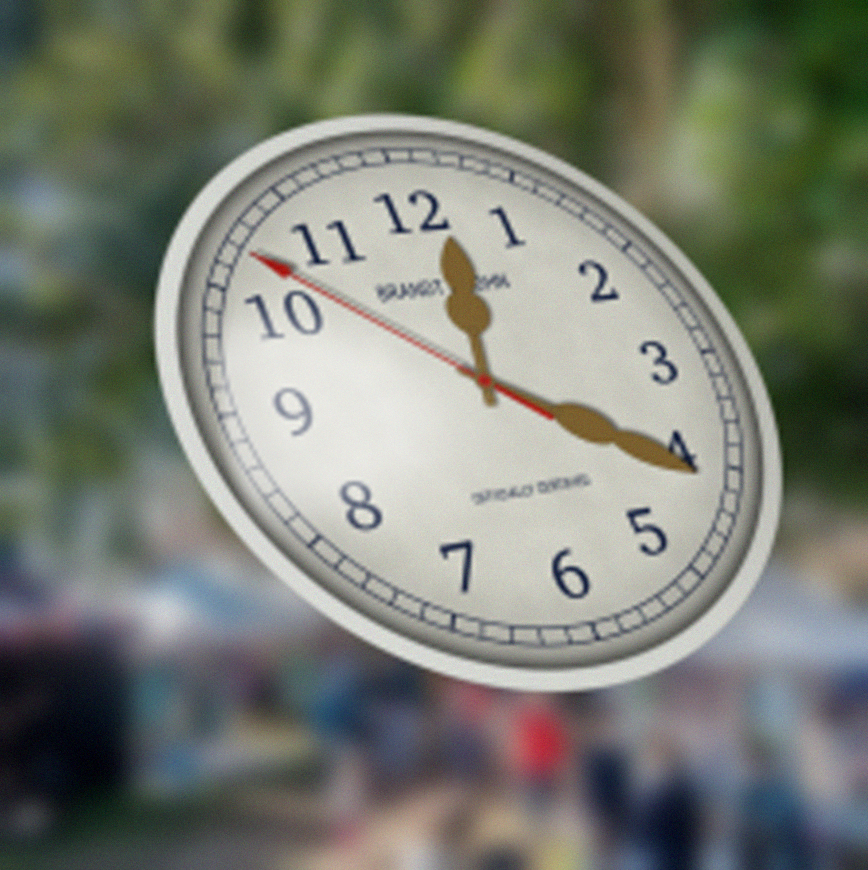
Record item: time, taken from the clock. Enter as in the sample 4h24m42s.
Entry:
12h20m52s
